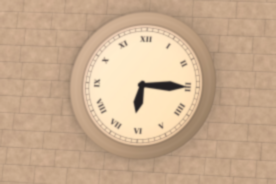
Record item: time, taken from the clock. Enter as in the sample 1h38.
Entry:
6h15
